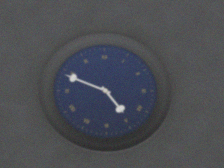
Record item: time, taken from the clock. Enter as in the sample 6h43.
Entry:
4h49
